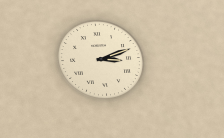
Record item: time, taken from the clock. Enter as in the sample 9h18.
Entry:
3h12
